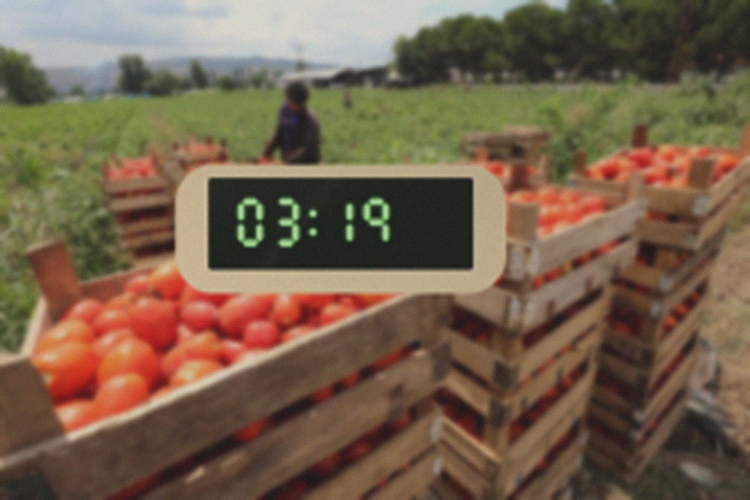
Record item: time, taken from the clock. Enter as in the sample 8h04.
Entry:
3h19
